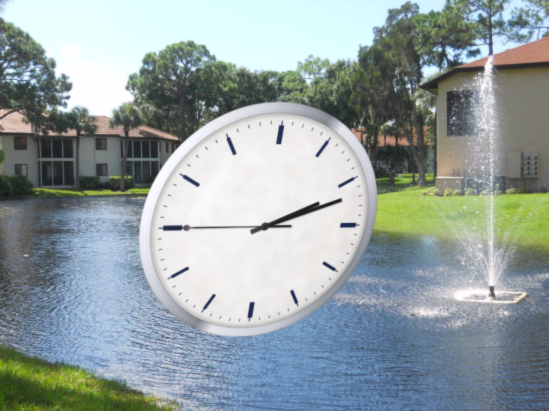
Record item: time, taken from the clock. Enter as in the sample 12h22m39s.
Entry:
2h11m45s
